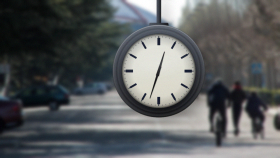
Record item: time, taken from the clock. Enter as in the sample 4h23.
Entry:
12h33
